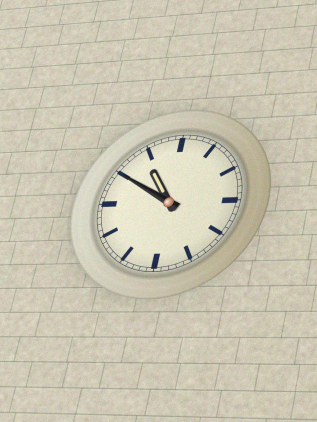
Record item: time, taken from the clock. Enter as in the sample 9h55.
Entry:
10h50
